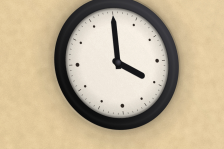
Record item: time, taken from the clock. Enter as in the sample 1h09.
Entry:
4h00
